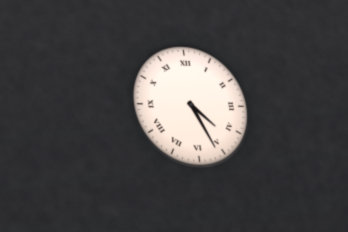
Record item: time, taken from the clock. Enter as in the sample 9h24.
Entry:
4h26
